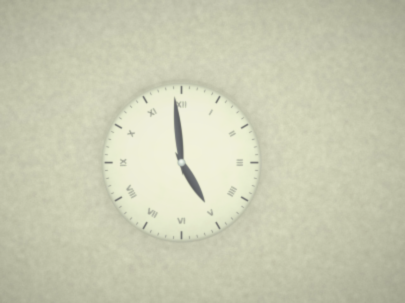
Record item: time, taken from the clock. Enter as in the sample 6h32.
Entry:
4h59
